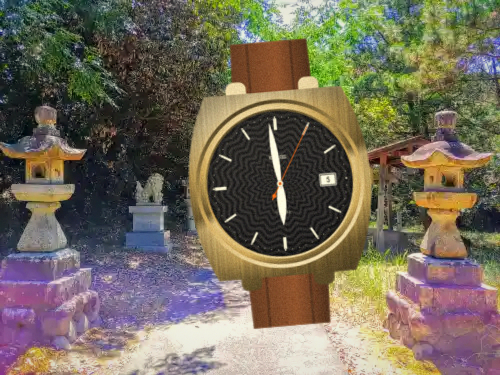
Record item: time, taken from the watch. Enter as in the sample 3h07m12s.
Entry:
5h59m05s
